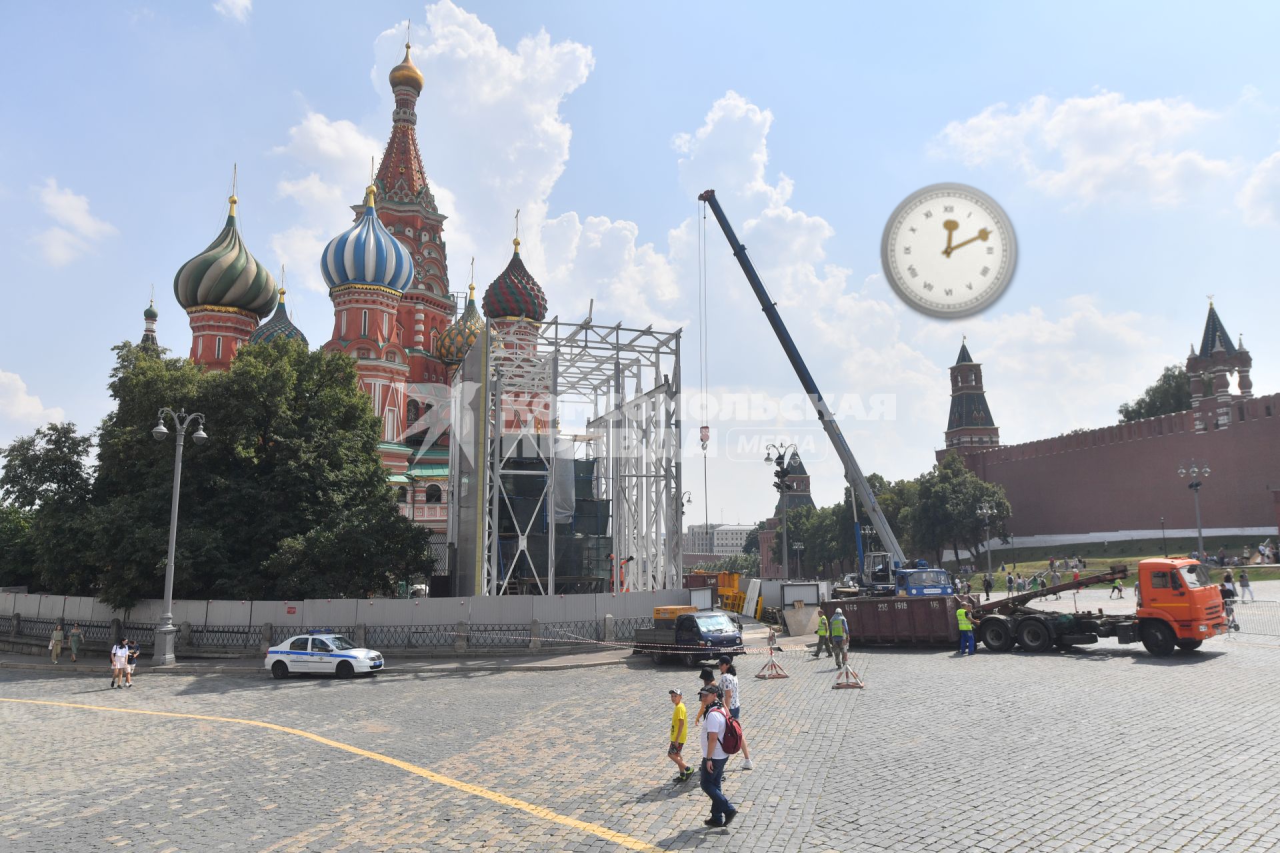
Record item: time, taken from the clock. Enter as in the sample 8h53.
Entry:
12h11
